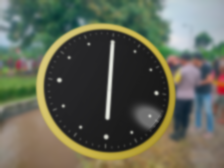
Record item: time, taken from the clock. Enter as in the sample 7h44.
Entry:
6h00
